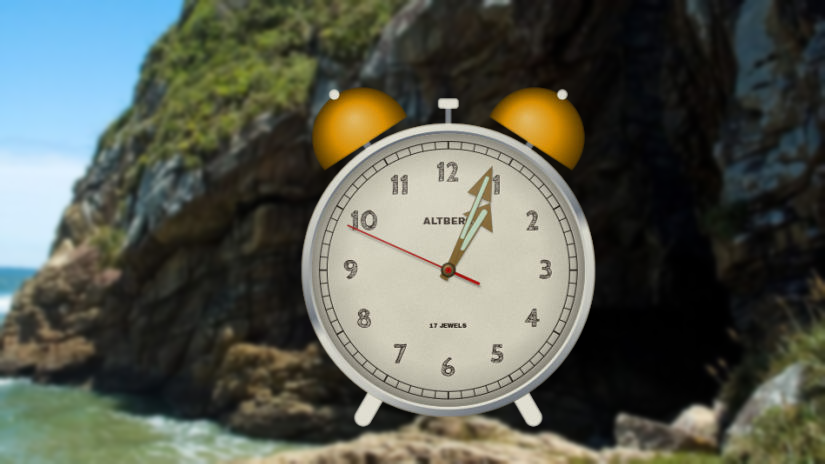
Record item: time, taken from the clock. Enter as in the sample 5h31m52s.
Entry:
1h03m49s
